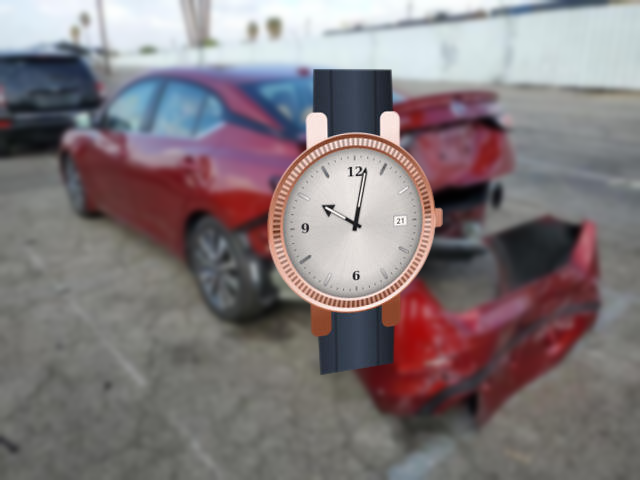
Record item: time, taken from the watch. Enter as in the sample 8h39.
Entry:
10h02
